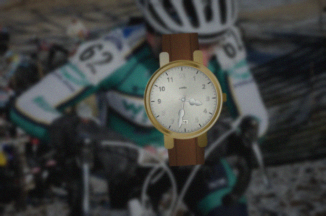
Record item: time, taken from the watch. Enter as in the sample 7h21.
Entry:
3h32
